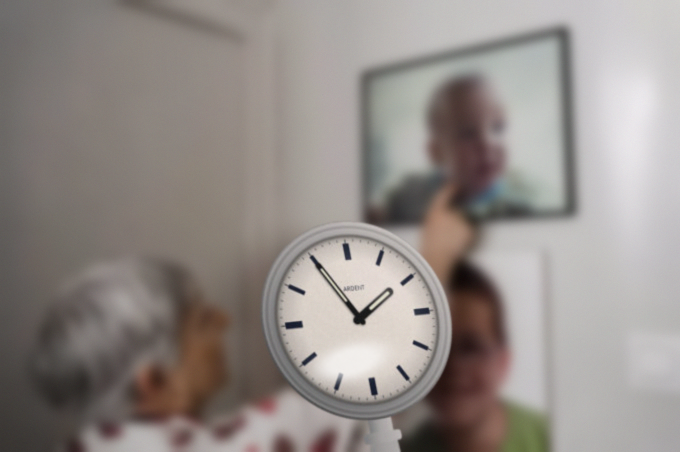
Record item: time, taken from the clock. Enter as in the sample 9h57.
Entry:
1h55
